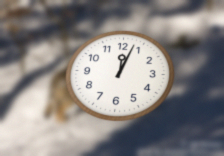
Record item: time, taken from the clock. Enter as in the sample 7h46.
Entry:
12h03
